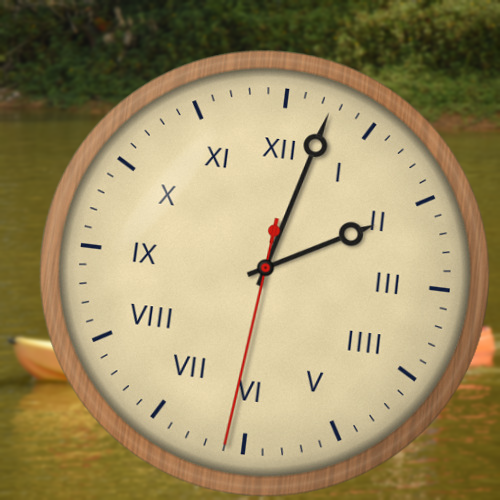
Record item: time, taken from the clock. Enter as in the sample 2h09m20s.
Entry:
2h02m31s
